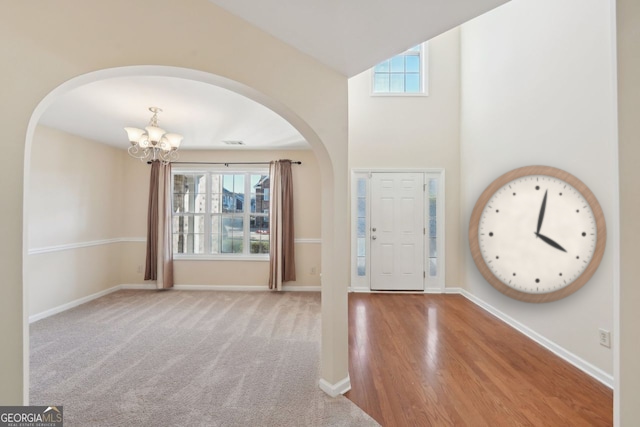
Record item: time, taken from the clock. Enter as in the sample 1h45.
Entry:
4h02
